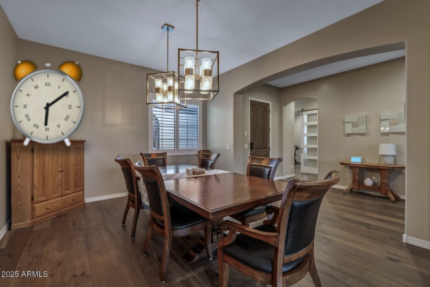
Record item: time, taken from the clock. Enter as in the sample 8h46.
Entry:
6h09
